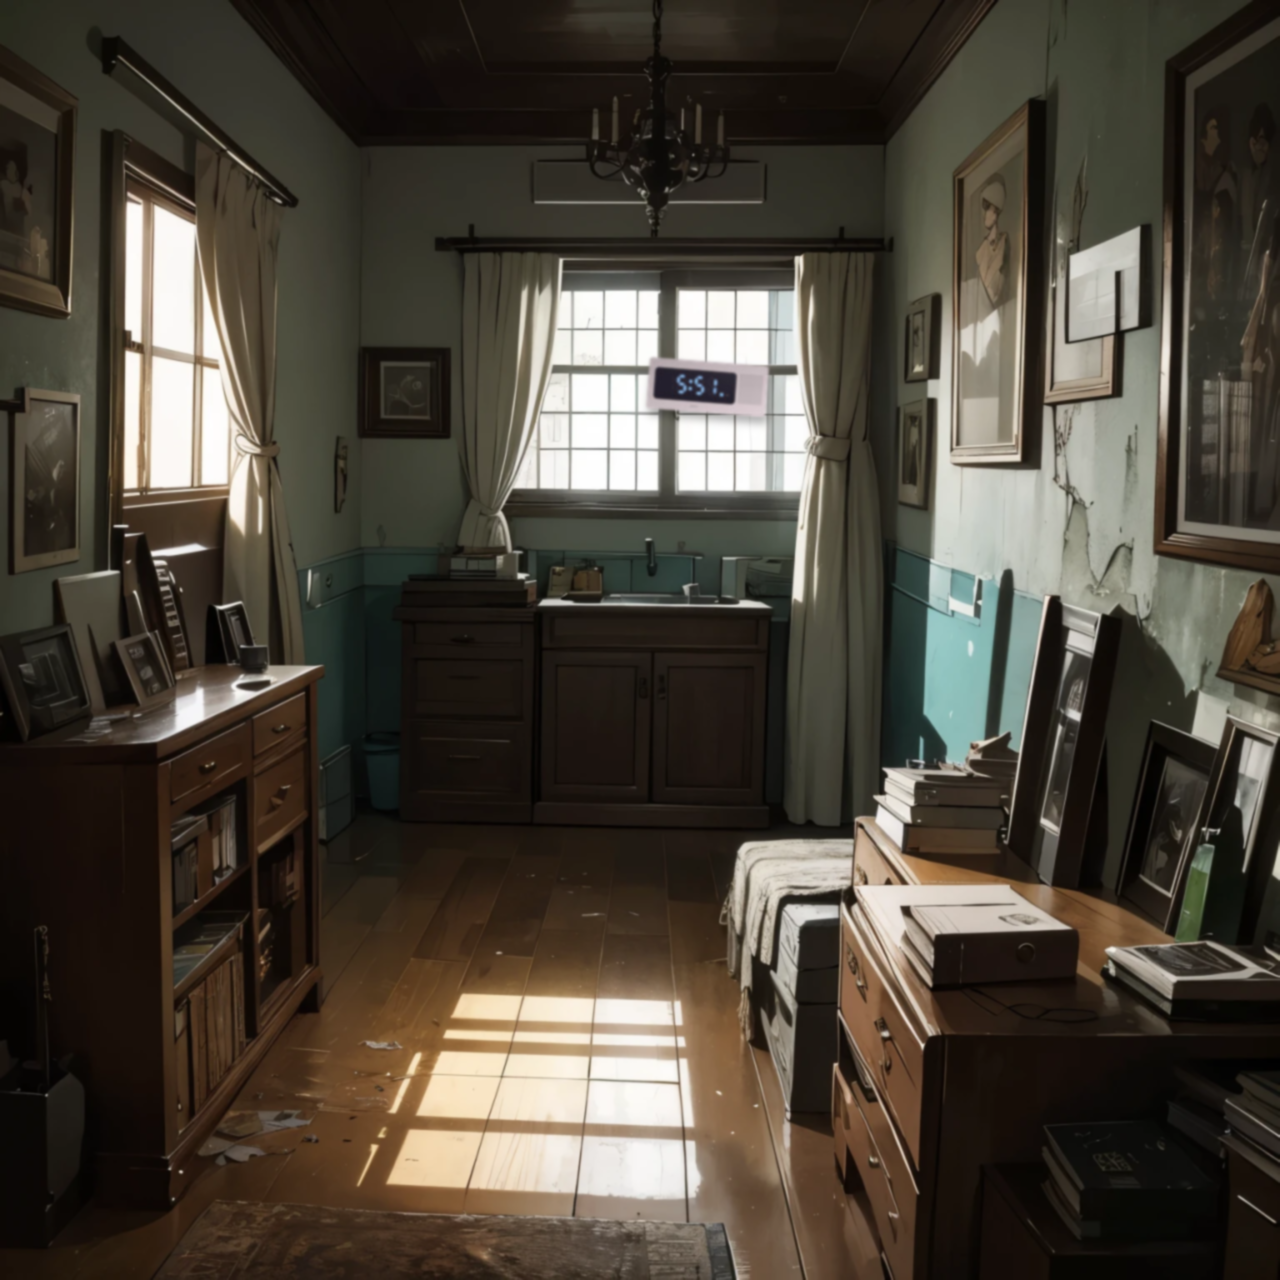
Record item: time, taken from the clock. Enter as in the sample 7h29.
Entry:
5h51
